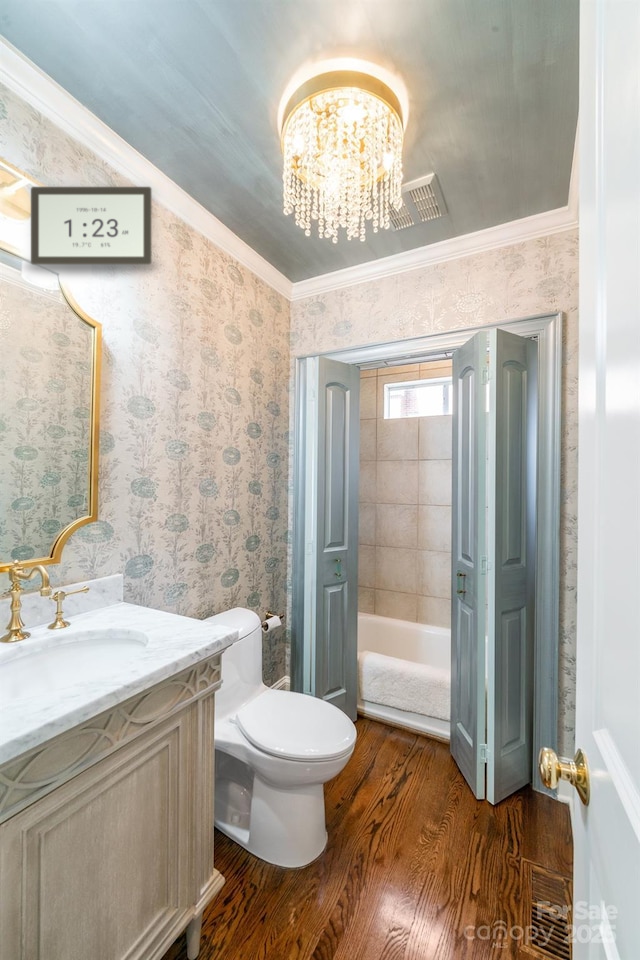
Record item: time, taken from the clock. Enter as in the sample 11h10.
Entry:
1h23
